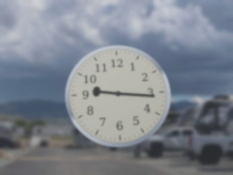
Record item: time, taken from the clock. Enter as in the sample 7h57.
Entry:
9h16
